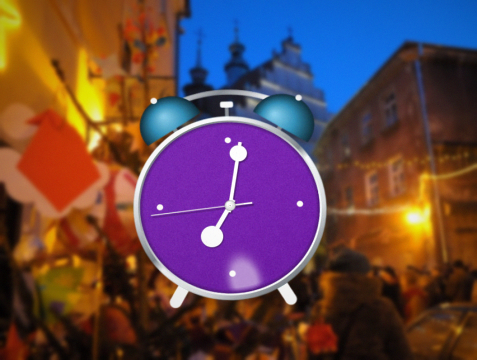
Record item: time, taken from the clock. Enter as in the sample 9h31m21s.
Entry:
7h01m44s
